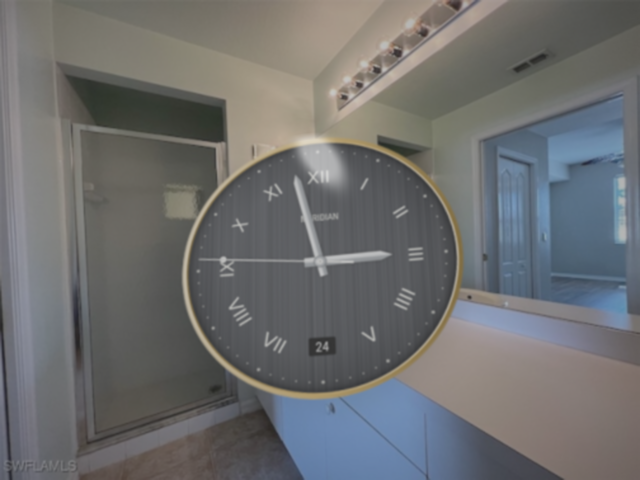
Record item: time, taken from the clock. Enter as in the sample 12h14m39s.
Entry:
2h57m46s
